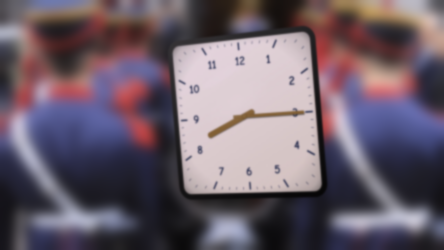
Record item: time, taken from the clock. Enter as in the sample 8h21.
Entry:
8h15
